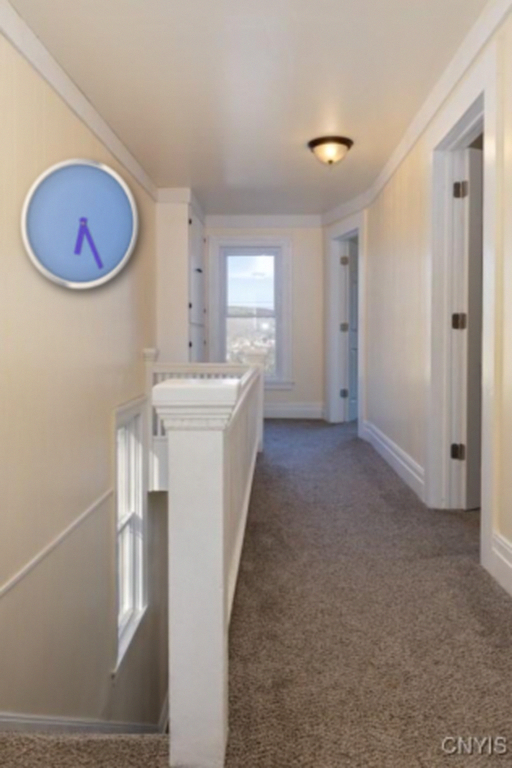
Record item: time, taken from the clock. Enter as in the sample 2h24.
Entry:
6h26
